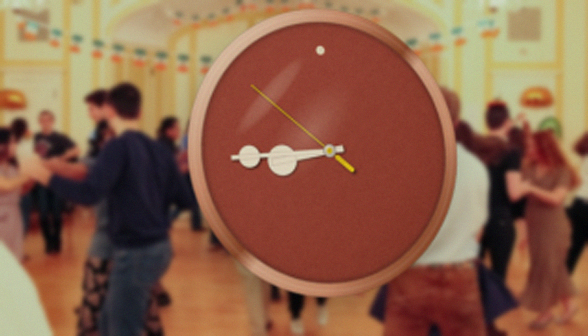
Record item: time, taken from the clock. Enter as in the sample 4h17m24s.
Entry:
8h44m52s
